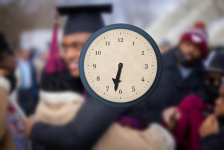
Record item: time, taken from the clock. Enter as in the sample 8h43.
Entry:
6h32
